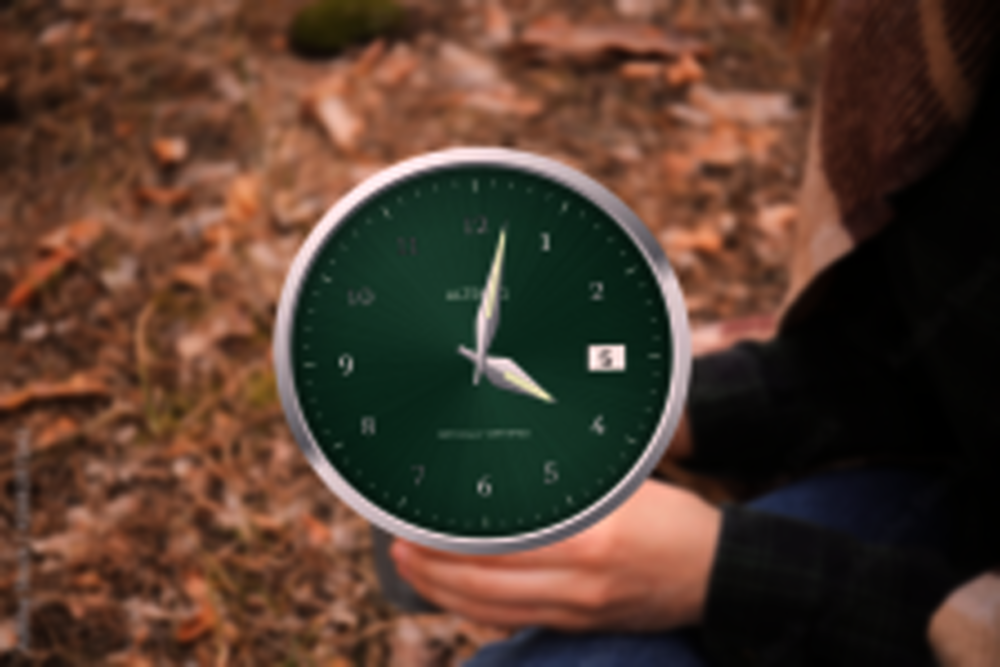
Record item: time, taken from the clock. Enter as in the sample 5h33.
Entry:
4h02
